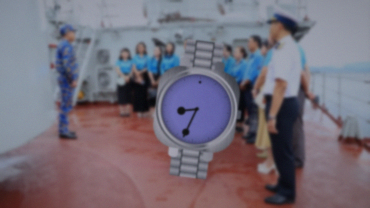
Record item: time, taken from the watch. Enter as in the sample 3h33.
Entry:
8h33
